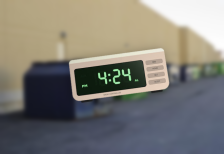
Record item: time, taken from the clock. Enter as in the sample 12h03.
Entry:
4h24
